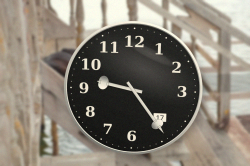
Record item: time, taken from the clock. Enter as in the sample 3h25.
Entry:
9h24
